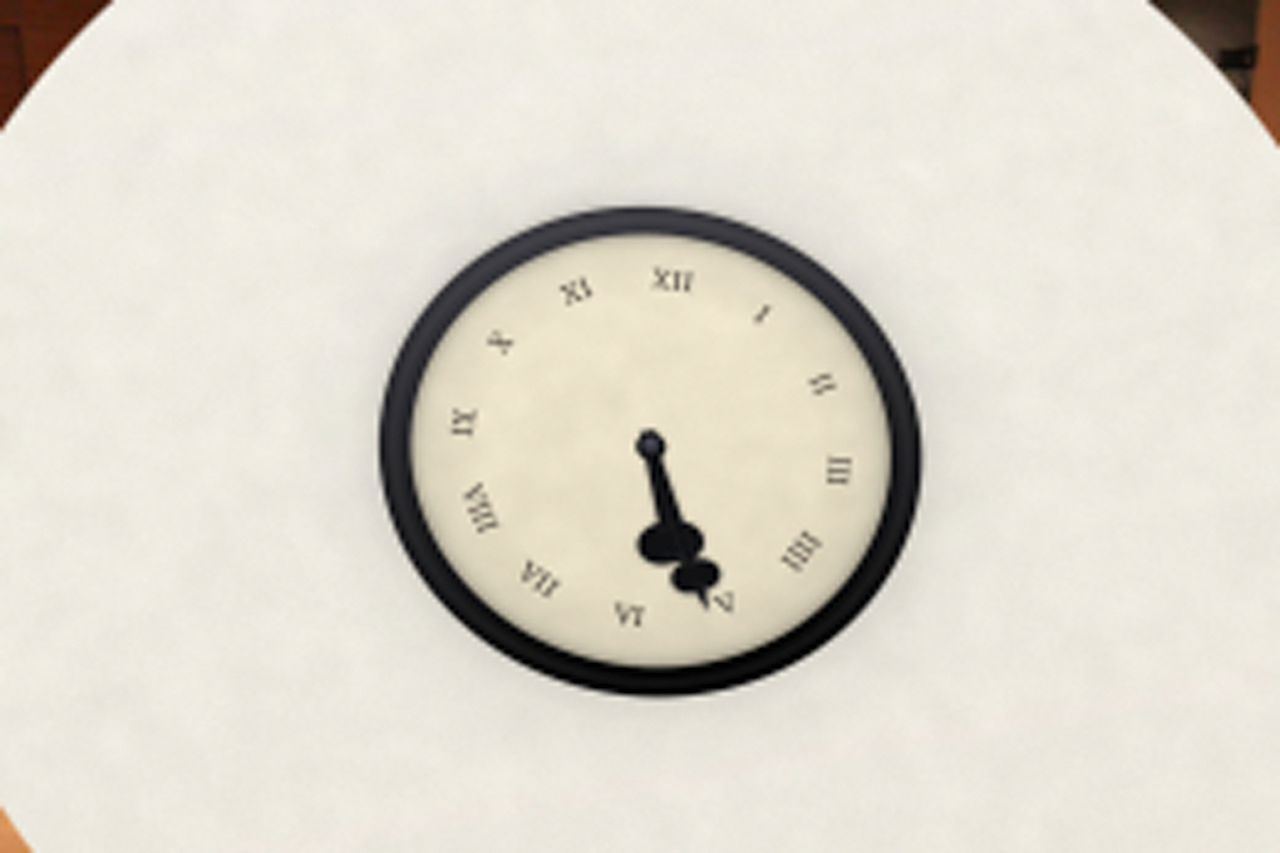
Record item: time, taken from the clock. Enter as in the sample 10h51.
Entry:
5h26
